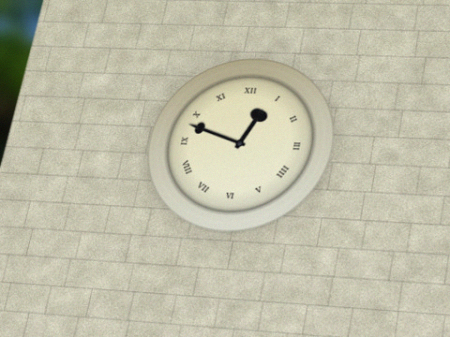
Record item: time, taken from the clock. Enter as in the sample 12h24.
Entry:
12h48
